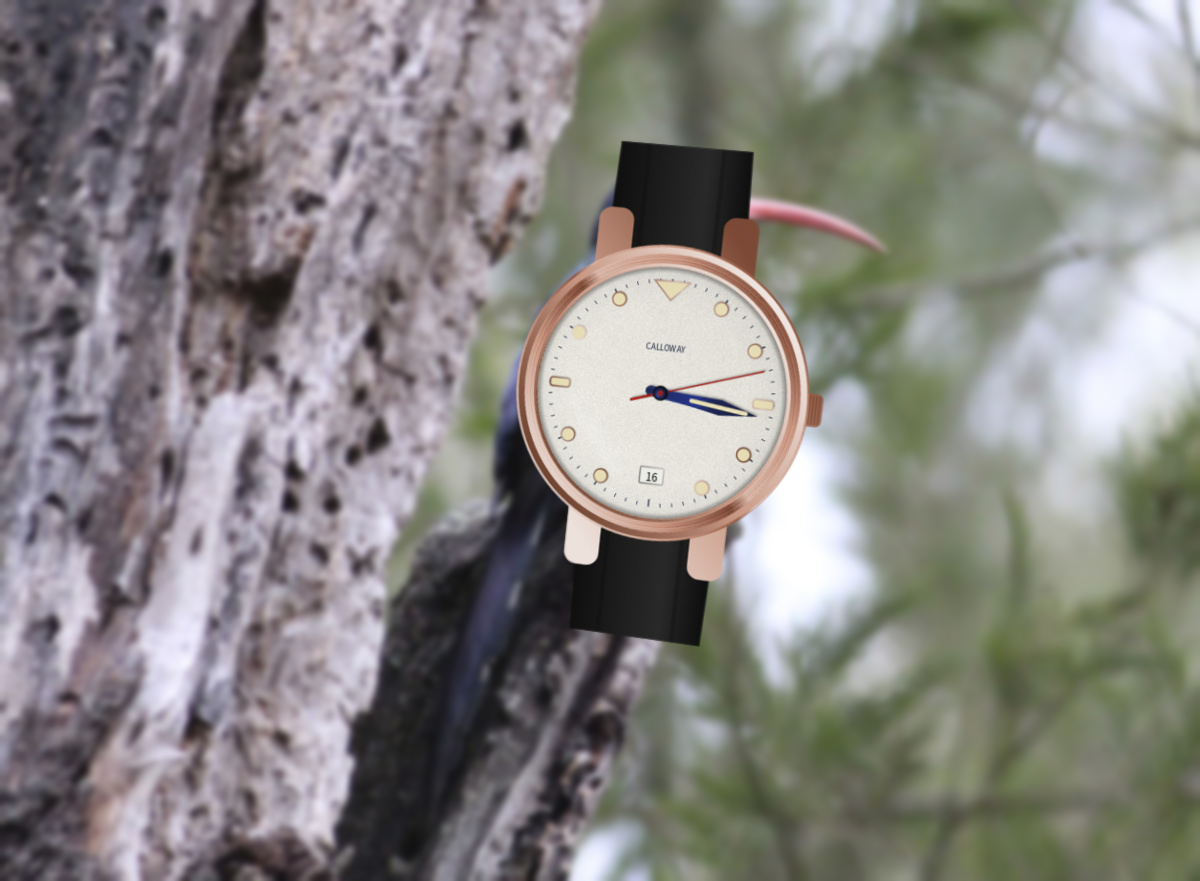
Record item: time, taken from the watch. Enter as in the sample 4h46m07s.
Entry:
3h16m12s
